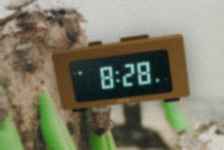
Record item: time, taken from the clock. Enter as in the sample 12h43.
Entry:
8h28
